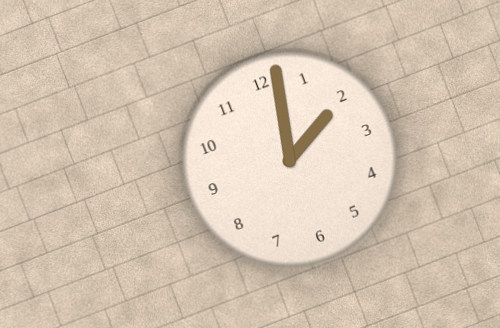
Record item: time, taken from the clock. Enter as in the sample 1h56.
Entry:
2h02
